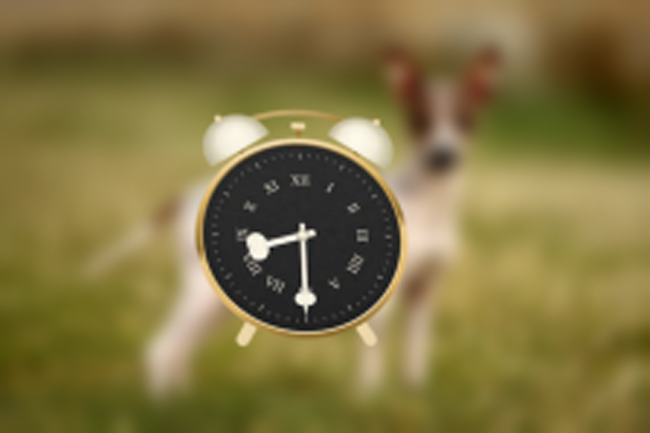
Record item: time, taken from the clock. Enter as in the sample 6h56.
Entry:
8h30
